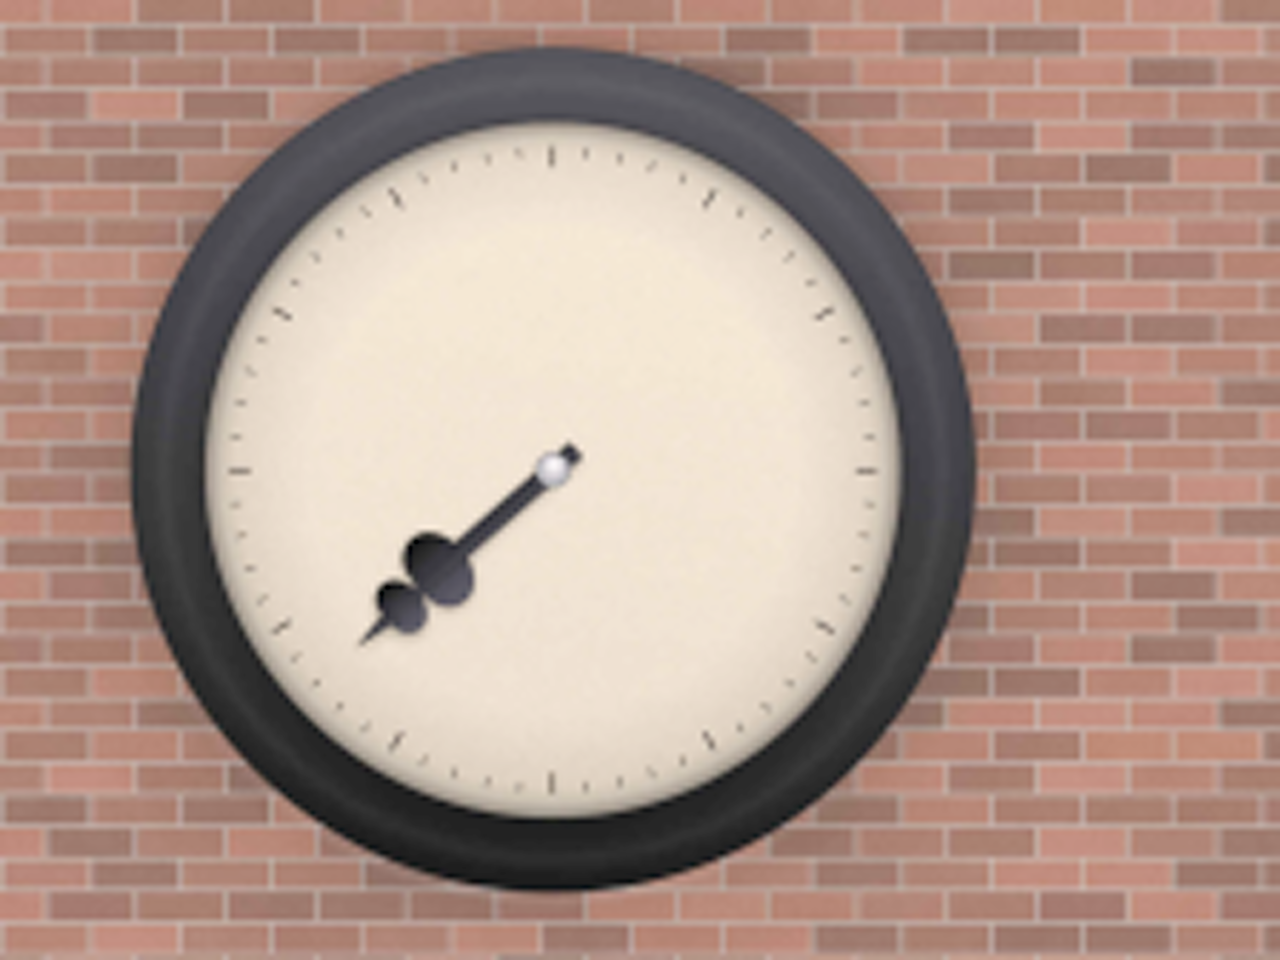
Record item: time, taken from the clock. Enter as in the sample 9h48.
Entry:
7h38
